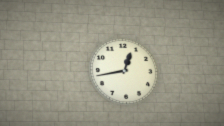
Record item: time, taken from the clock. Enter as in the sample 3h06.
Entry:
12h43
